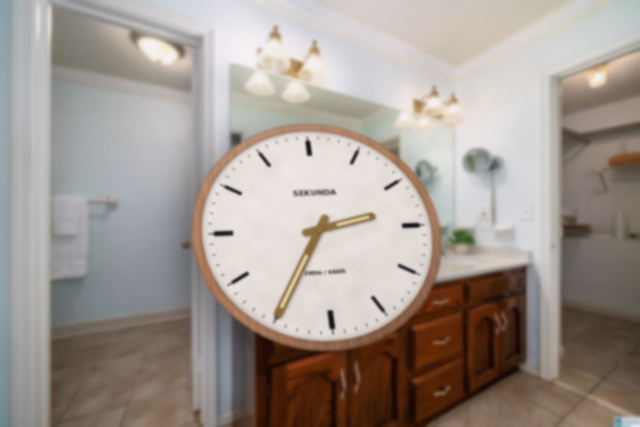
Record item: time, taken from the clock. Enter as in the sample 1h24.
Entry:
2h35
